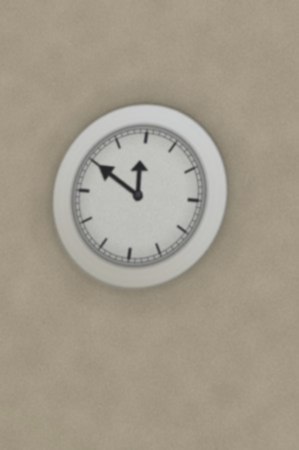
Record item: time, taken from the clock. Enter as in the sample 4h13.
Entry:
11h50
